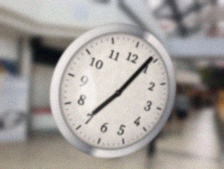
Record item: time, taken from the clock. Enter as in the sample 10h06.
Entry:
7h04
